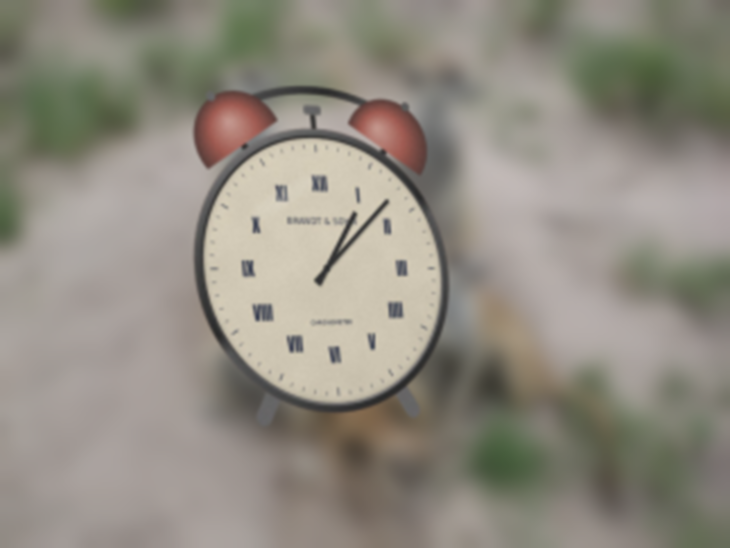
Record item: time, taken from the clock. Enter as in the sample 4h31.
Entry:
1h08
